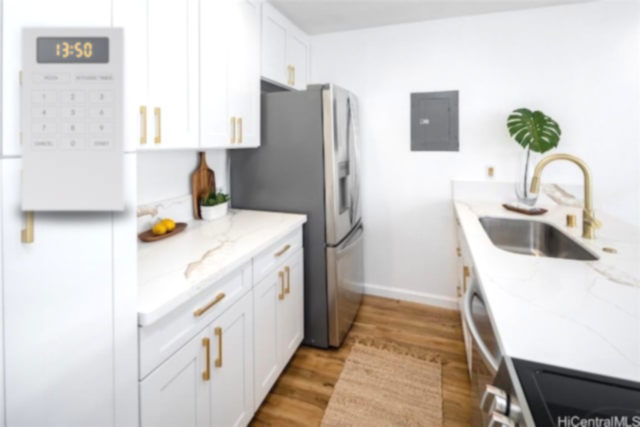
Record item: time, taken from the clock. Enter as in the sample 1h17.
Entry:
13h50
